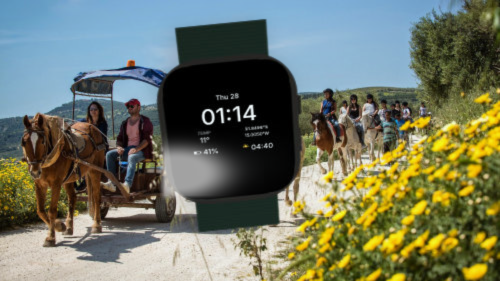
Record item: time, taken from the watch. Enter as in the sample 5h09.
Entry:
1h14
